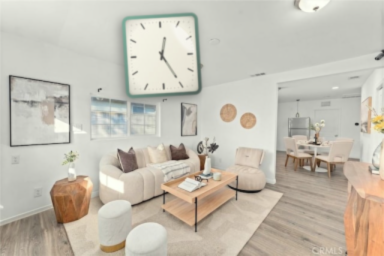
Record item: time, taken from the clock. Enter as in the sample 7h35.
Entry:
12h25
